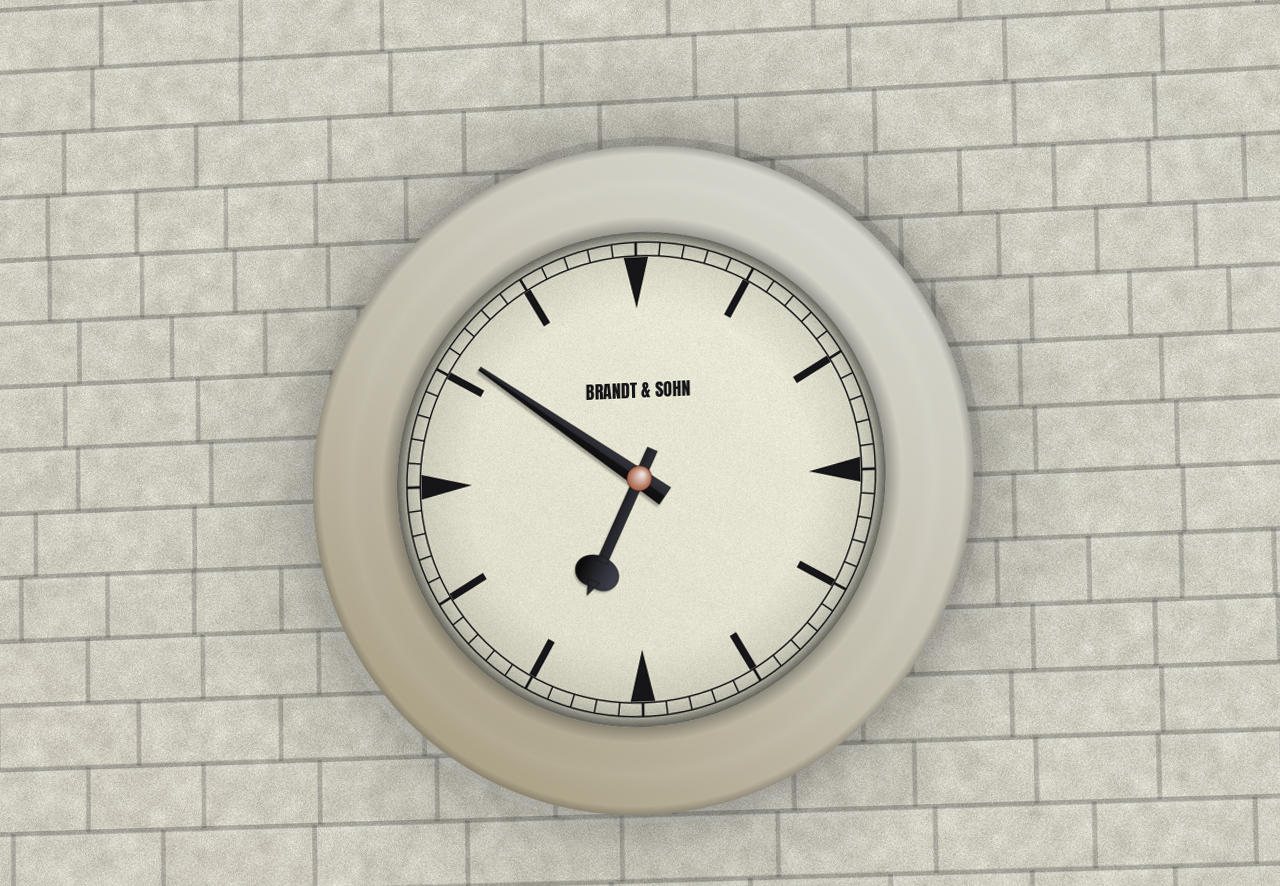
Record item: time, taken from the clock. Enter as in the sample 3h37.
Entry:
6h51
